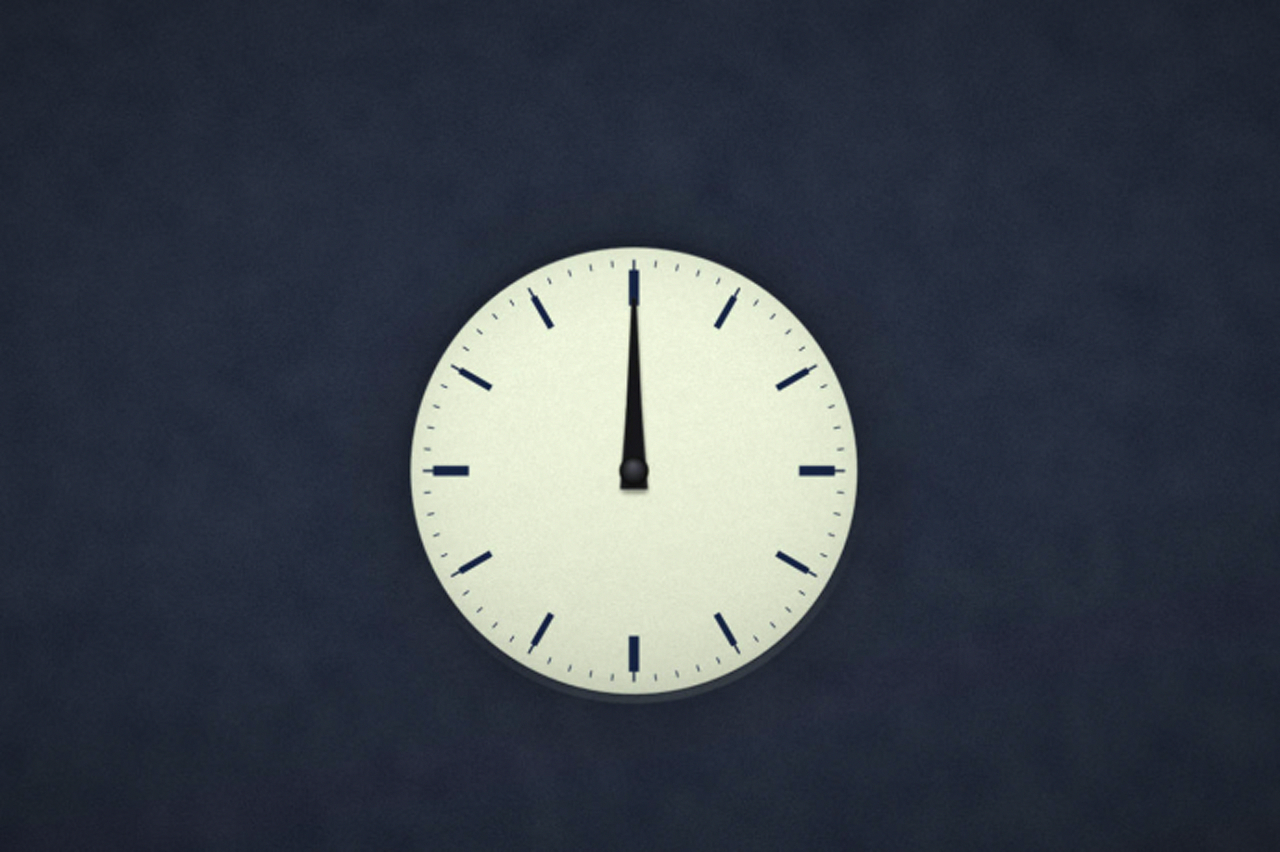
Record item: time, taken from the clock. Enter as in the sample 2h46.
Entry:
12h00
